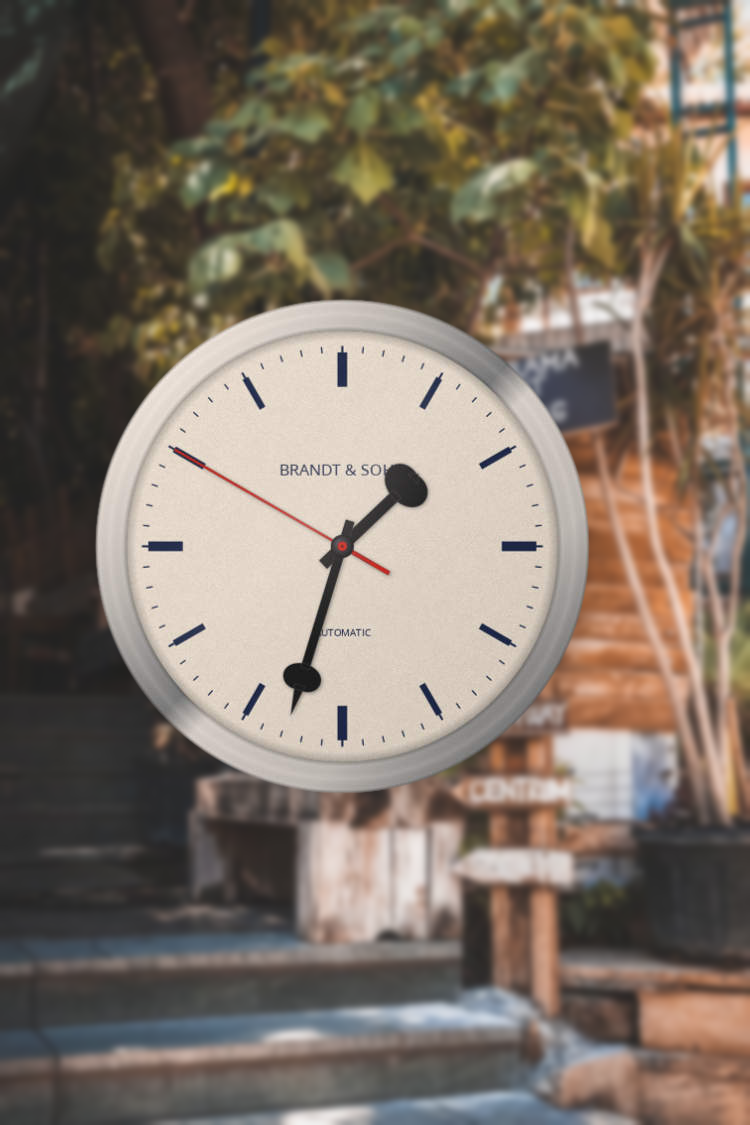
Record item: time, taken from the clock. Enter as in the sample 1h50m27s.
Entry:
1h32m50s
